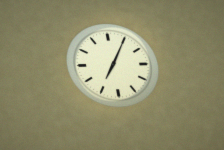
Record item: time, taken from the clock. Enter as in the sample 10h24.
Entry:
7h05
